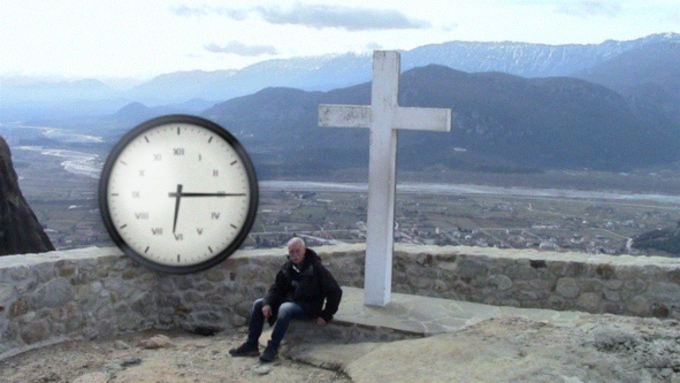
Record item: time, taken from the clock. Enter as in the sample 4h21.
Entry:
6h15
